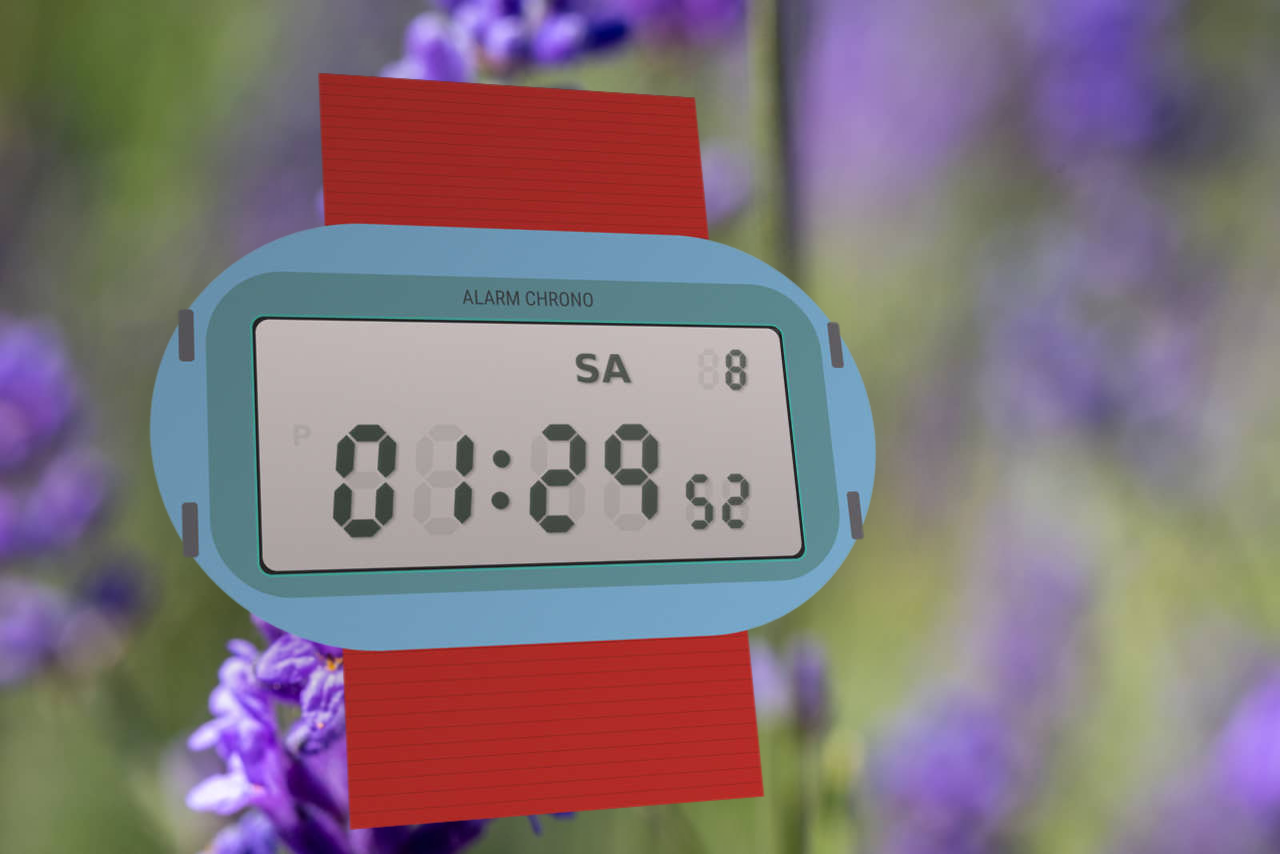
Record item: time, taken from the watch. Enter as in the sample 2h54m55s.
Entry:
1h29m52s
